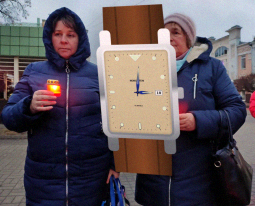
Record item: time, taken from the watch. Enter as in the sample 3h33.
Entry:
3h01
